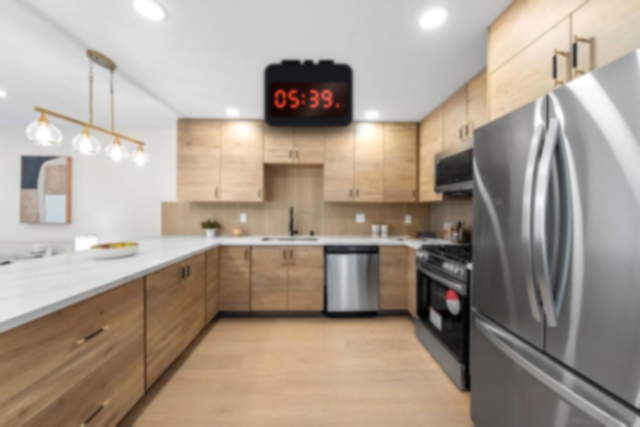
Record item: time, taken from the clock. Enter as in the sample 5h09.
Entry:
5h39
